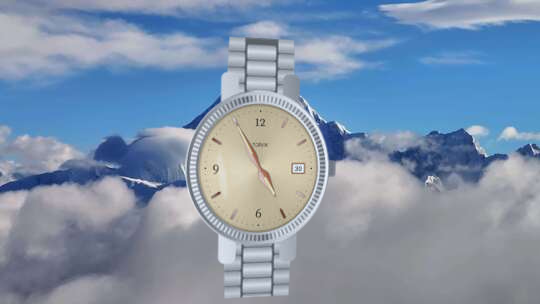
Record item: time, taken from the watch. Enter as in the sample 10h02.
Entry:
4h55
